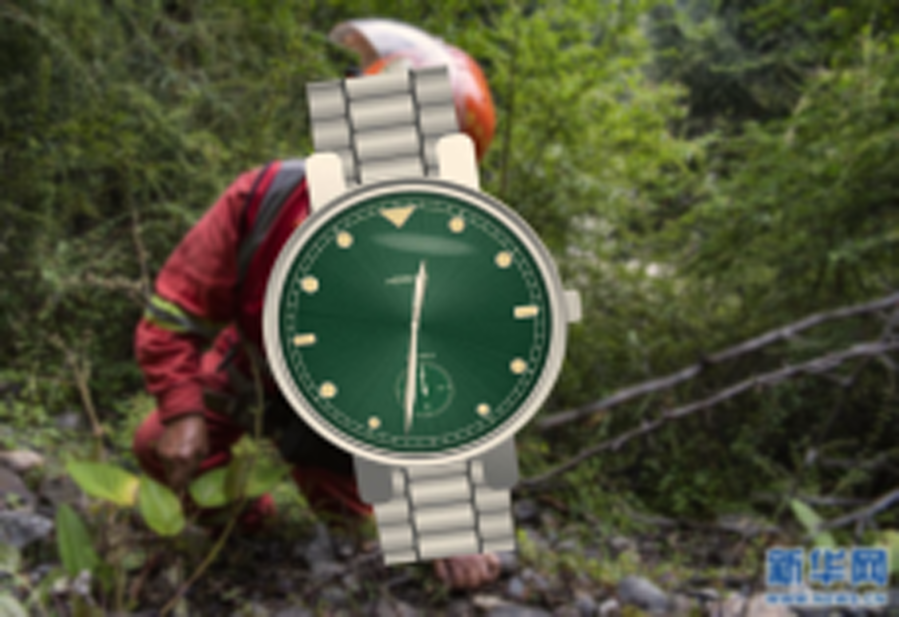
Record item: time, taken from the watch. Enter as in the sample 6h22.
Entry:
12h32
